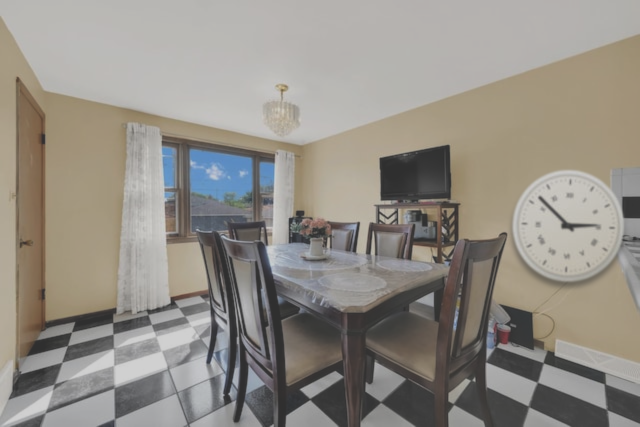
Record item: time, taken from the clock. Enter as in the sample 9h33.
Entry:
2h52
